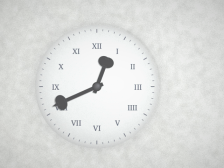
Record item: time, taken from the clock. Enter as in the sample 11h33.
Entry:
12h41
